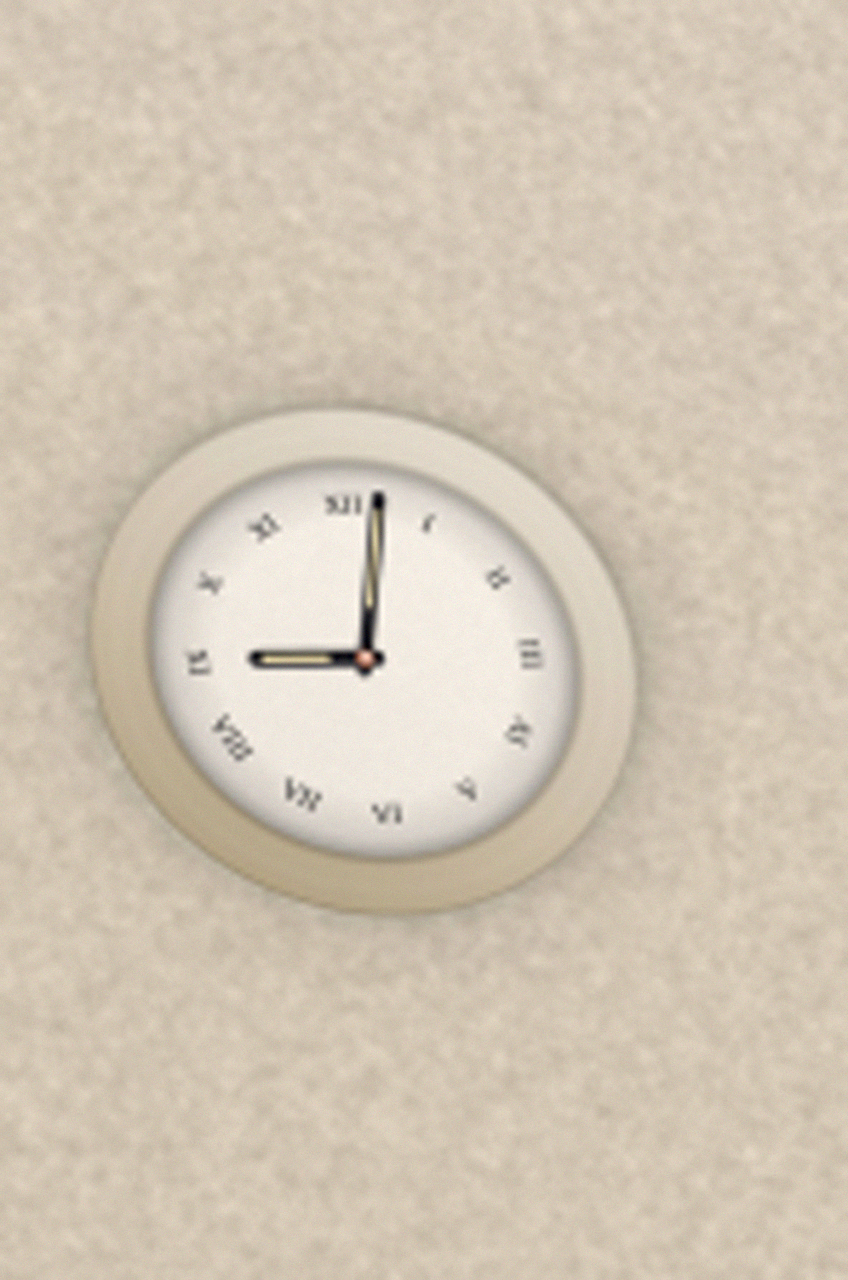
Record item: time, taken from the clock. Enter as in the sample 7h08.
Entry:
9h02
